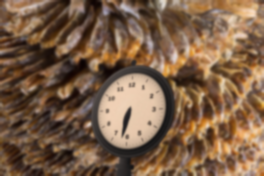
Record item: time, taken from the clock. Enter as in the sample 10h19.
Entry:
6h32
